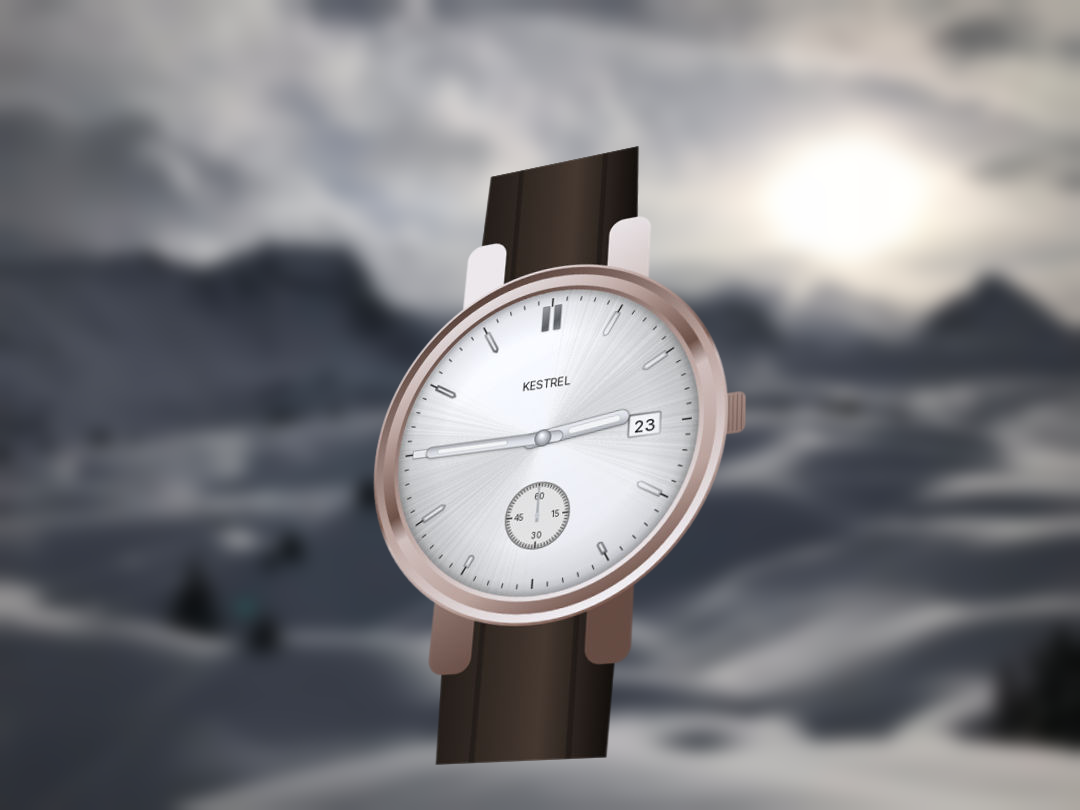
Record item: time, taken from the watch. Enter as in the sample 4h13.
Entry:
2h45
